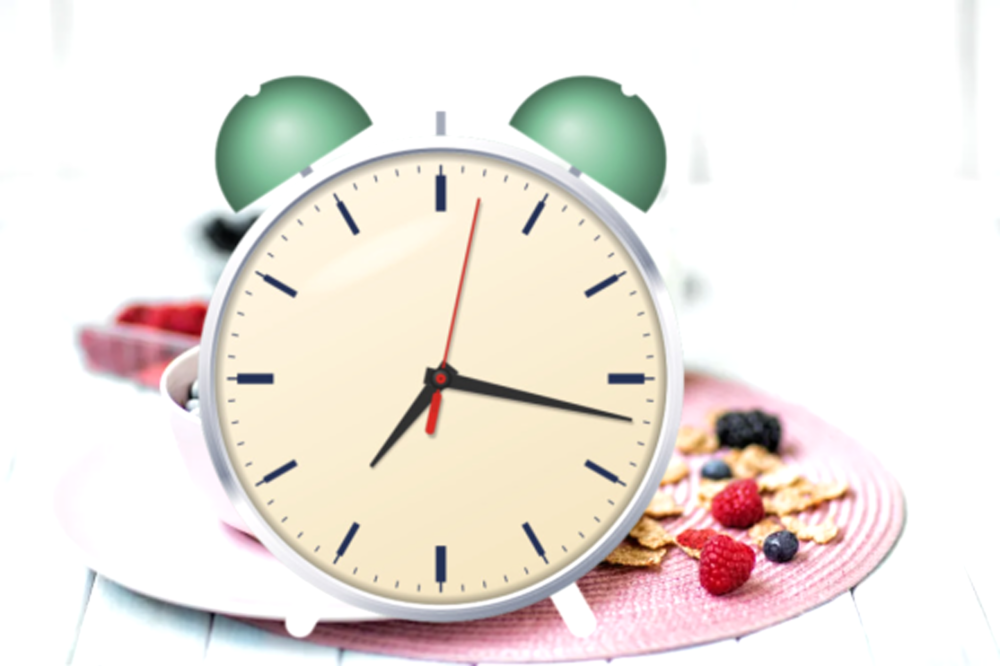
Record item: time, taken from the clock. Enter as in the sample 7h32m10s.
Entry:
7h17m02s
